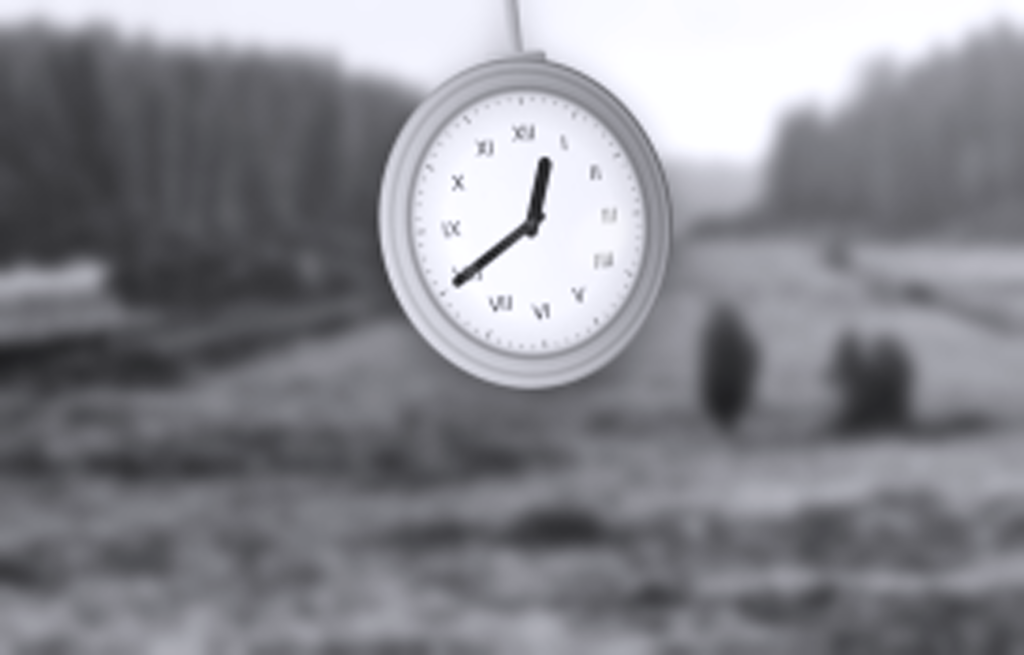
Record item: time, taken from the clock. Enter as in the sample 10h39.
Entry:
12h40
